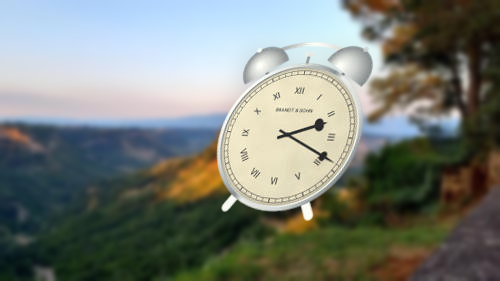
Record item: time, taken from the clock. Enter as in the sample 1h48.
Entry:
2h19
